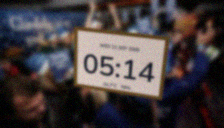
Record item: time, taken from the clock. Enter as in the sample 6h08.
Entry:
5h14
